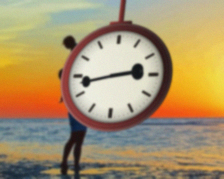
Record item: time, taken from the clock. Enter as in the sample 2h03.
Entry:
2h43
